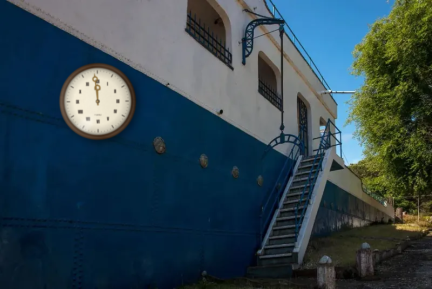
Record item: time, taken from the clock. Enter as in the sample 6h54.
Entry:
11h59
